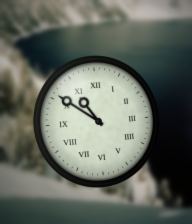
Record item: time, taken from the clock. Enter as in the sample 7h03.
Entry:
10h51
